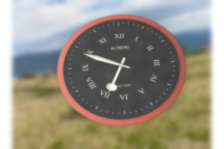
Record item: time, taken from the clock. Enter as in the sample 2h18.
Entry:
6h49
